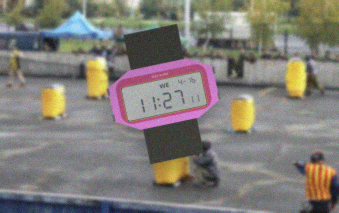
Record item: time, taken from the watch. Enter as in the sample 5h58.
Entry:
11h27
